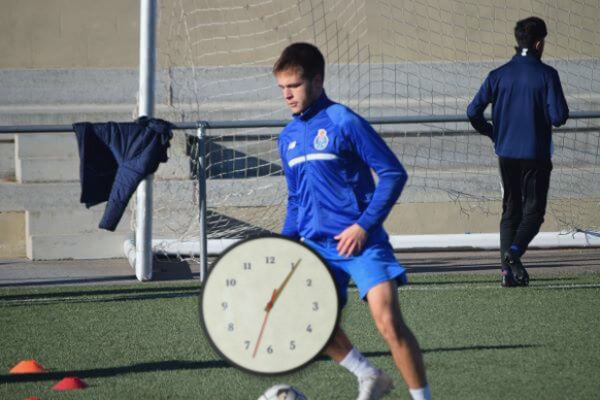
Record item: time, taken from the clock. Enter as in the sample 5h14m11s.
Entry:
1h05m33s
